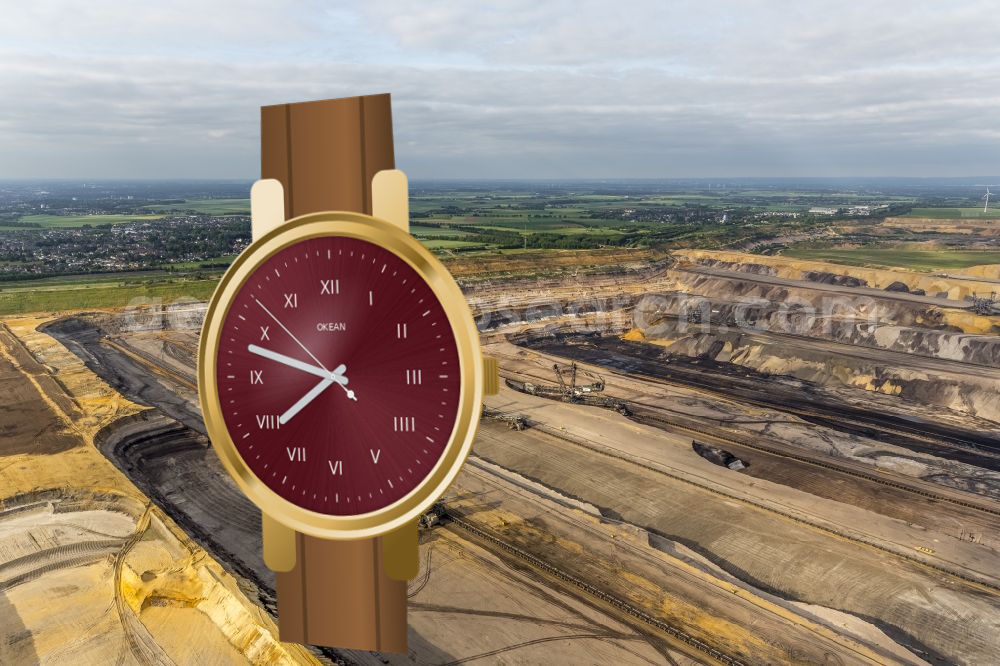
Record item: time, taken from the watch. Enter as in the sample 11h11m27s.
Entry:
7h47m52s
